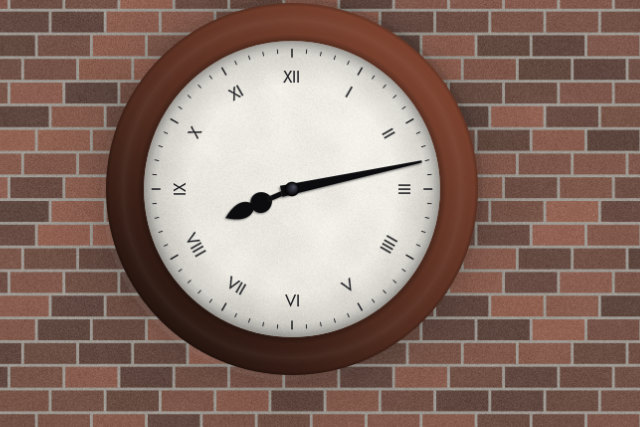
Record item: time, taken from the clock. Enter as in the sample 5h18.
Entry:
8h13
